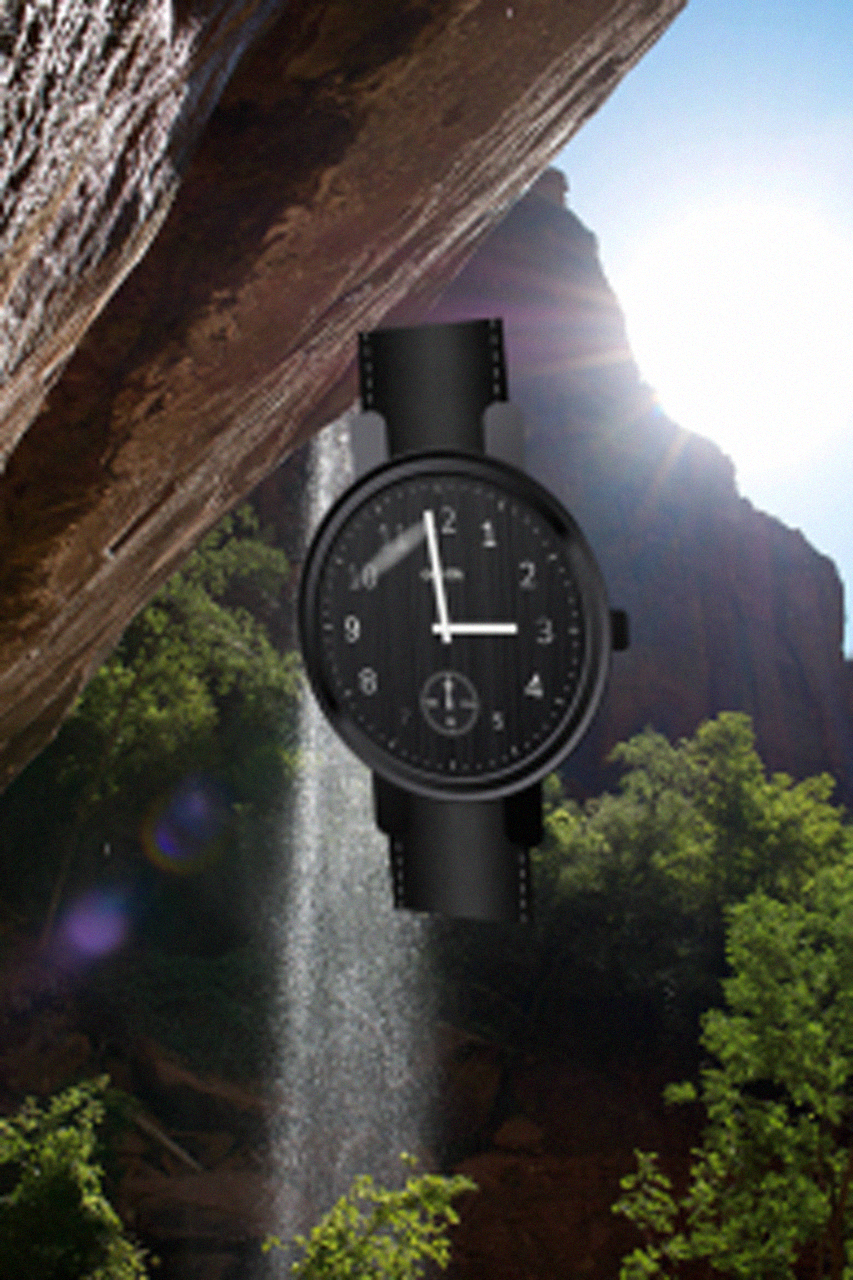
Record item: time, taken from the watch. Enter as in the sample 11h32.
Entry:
2h59
